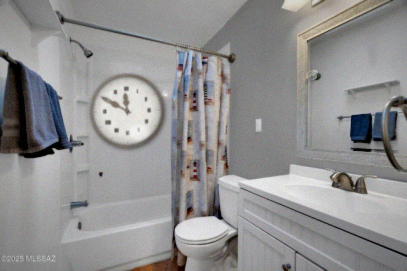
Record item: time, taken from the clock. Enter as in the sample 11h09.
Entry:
11h50
